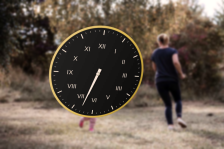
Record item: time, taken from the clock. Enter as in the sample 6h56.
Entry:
6h33
